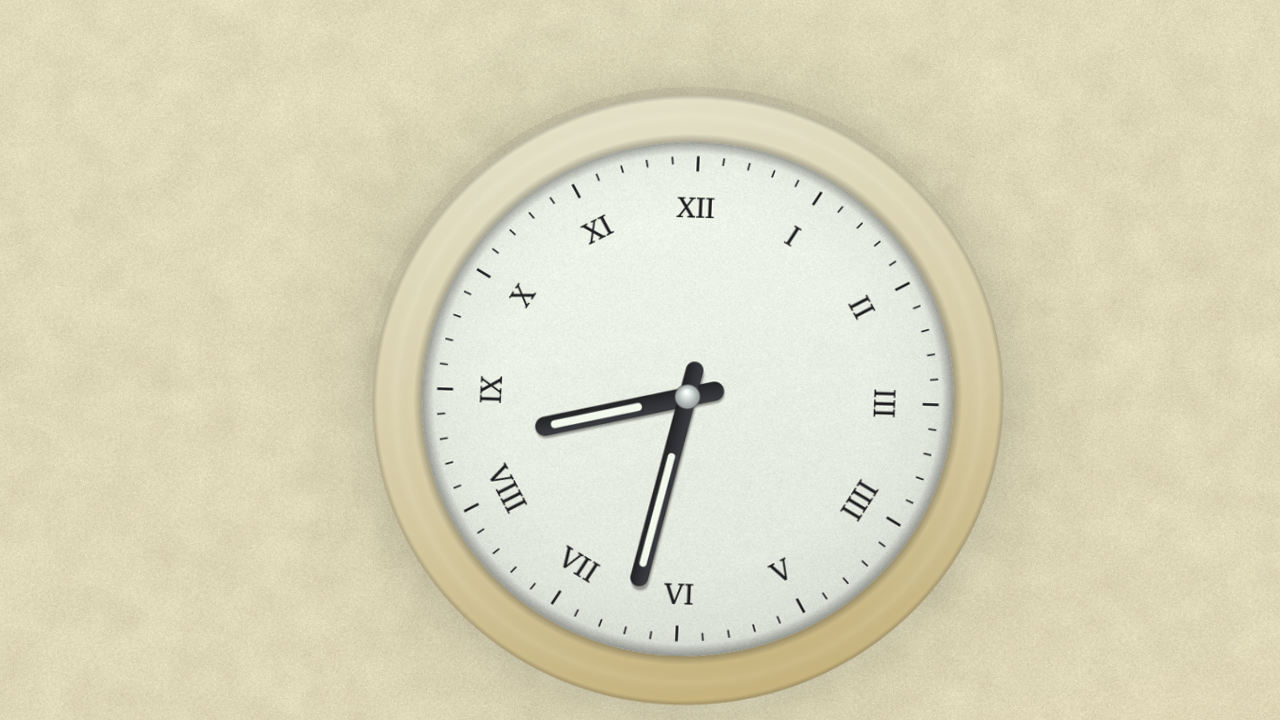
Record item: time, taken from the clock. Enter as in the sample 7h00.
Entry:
8h32
